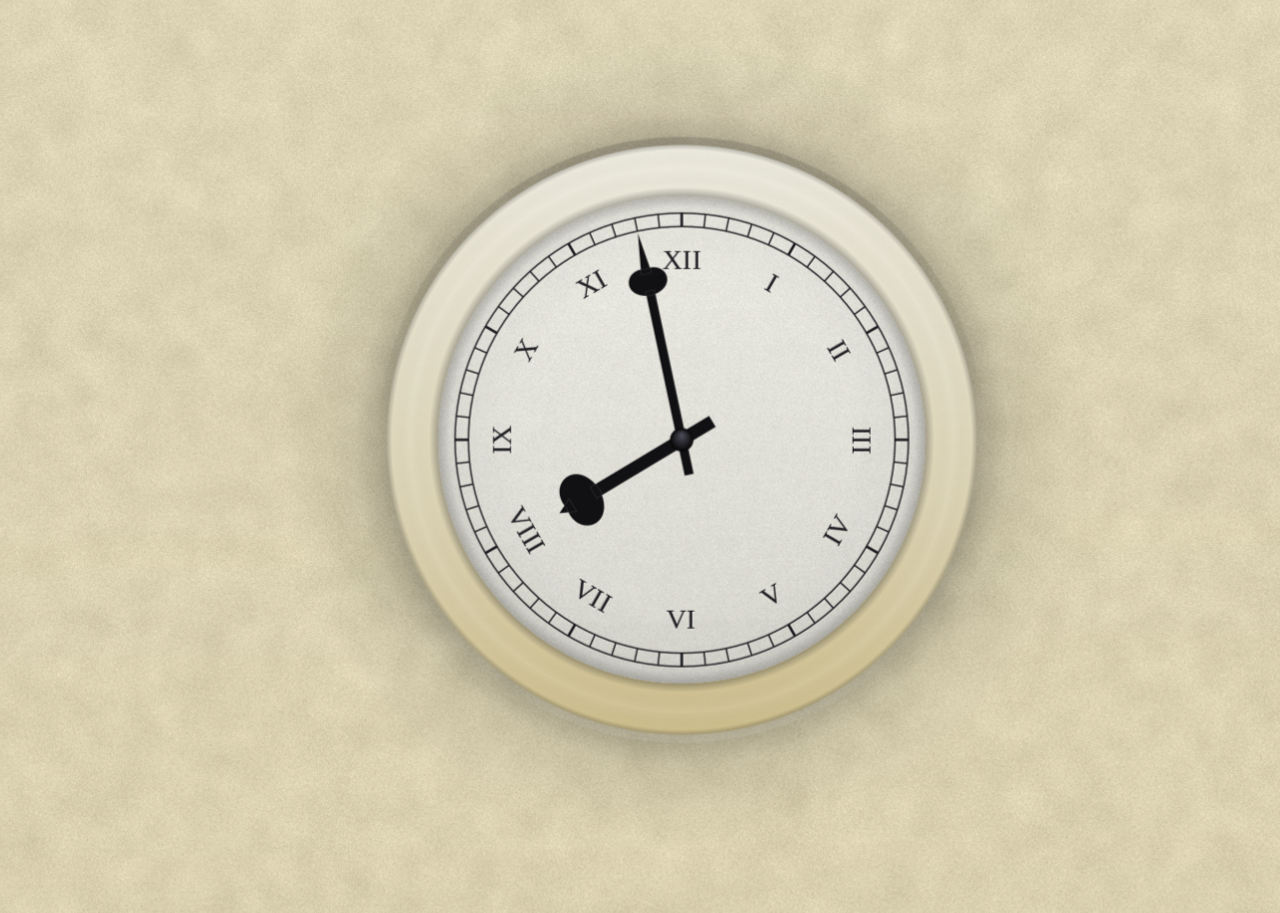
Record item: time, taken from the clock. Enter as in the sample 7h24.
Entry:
7h58
